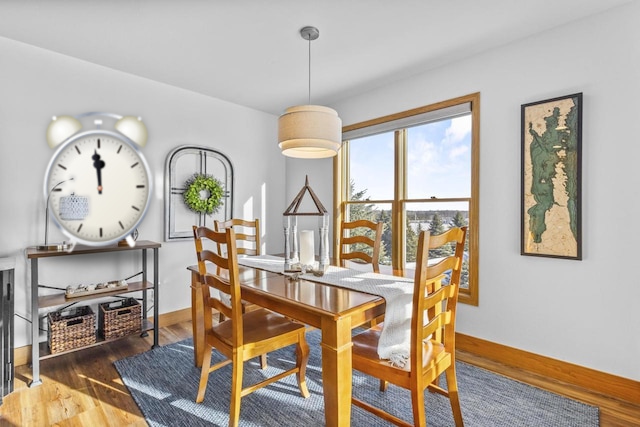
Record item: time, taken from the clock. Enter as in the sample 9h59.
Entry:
11h59
